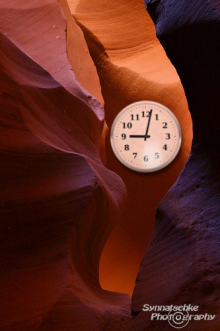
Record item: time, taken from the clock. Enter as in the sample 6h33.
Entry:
9h02
